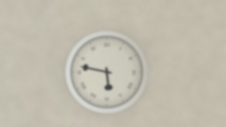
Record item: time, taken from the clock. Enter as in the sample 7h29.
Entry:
5h47
